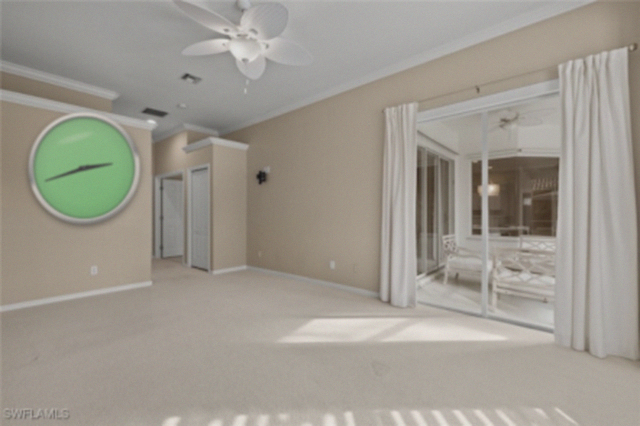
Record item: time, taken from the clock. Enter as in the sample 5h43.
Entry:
2h42
